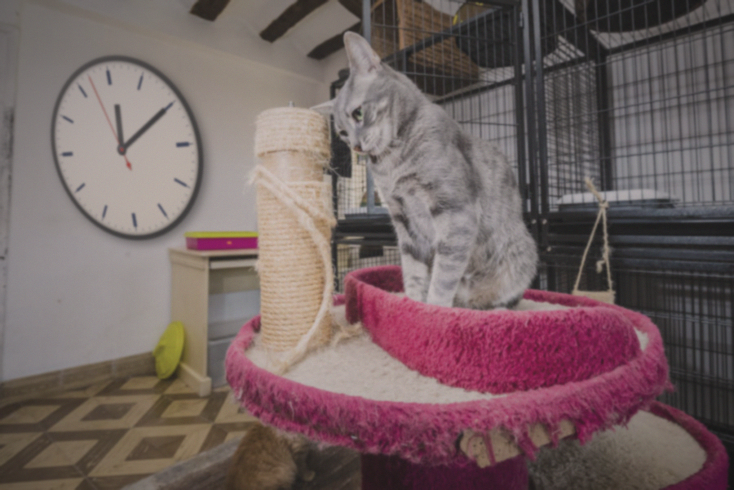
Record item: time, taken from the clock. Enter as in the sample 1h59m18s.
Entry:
12h09m57s
